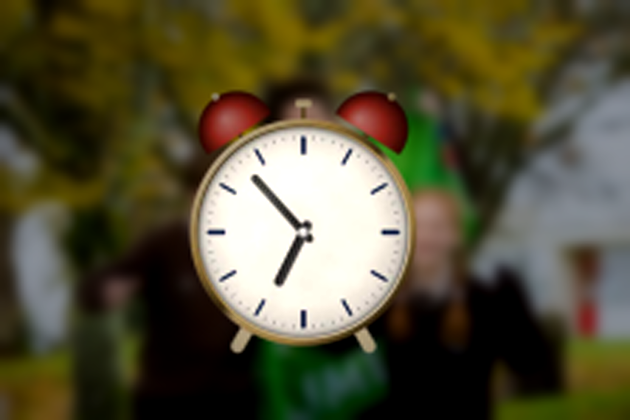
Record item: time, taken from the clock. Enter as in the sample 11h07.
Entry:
6h53
